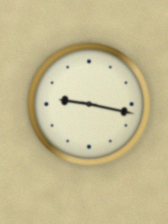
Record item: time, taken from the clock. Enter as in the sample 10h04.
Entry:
9h17
